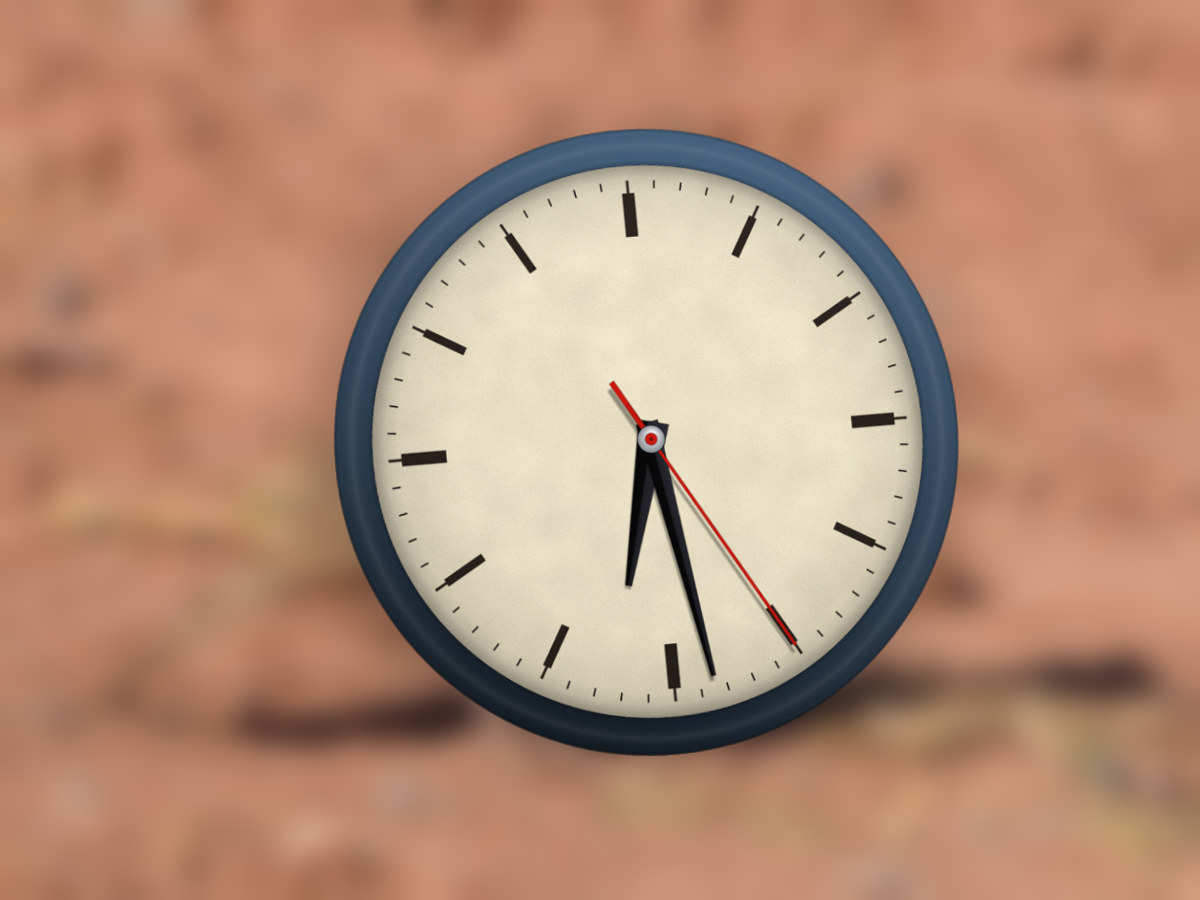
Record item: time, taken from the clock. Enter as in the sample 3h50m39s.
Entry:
6h28m25s
